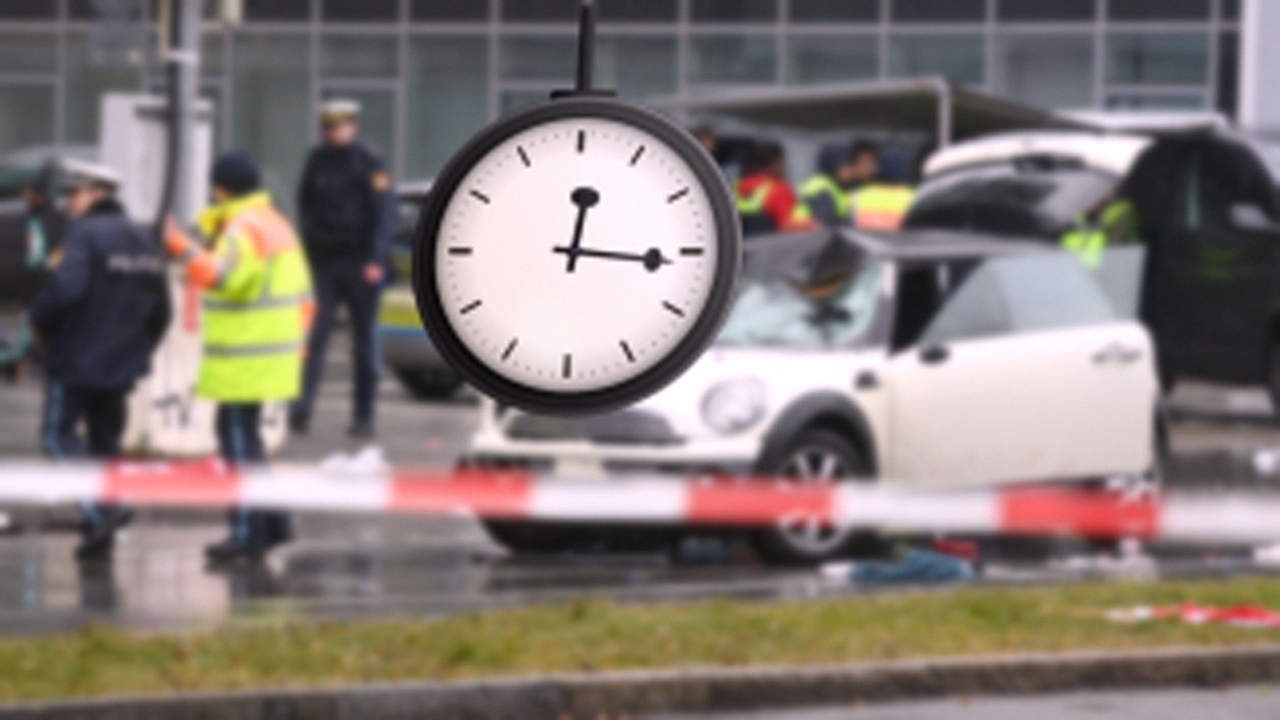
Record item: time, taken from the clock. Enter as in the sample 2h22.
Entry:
12h16
